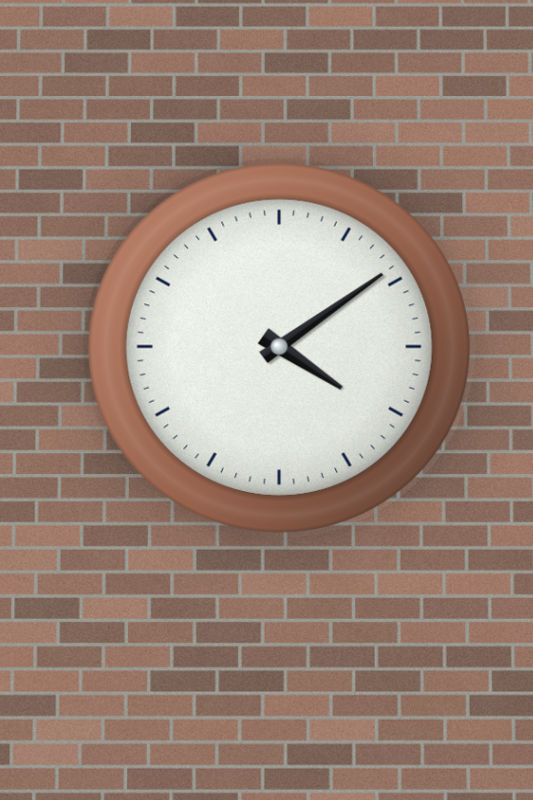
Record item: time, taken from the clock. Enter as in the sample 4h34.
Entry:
4h09
